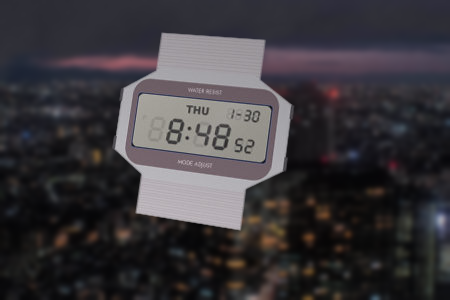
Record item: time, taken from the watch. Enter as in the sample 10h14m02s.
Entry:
8h48m52s
